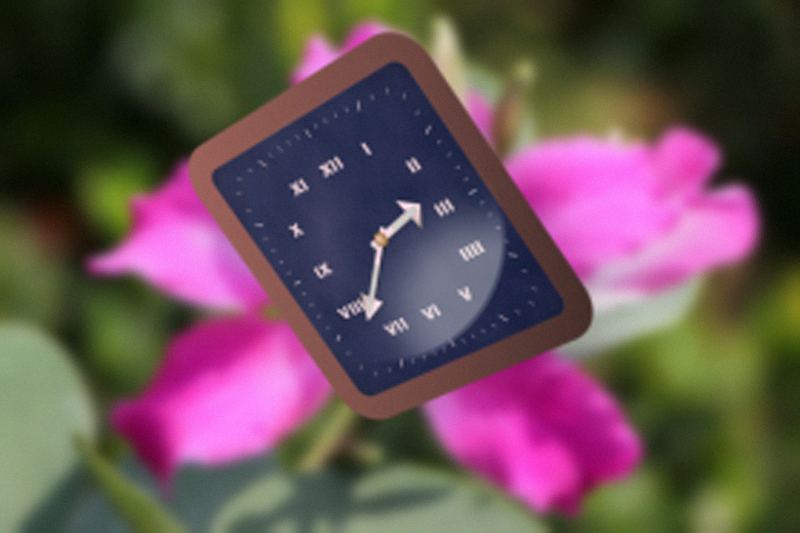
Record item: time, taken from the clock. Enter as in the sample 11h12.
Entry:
2h38
